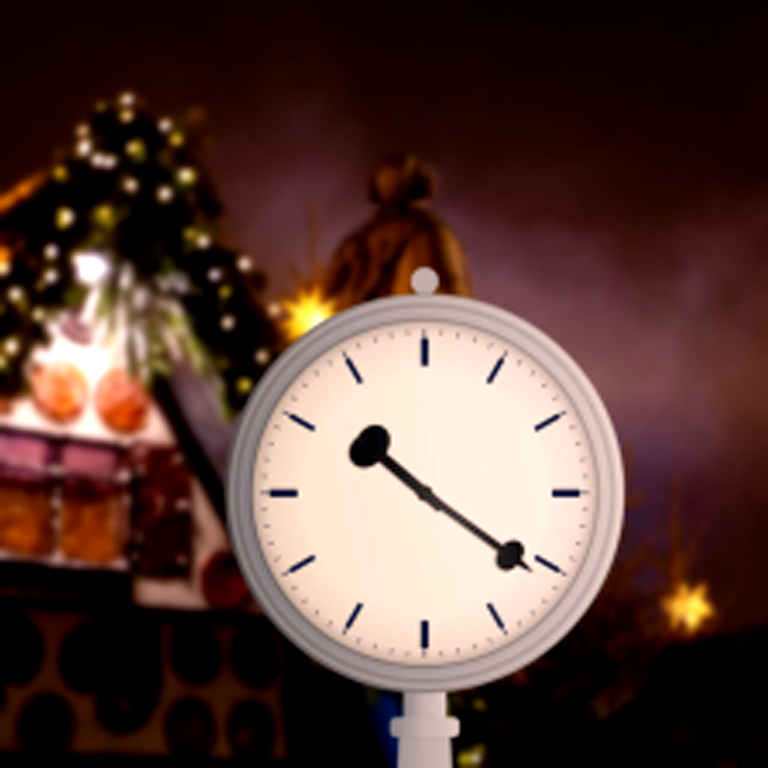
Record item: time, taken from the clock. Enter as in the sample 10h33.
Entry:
10h21
